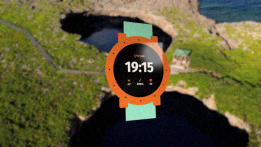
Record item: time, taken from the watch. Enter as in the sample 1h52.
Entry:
19h15
